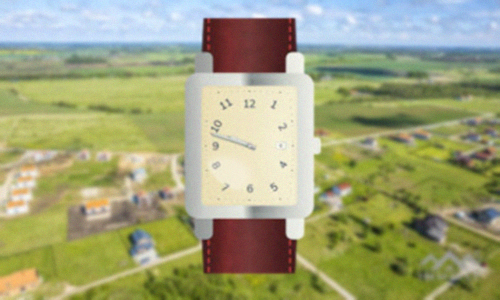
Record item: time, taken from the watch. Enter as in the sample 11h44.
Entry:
9h48
